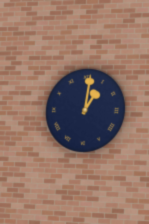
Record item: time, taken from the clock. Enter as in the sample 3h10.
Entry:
1h01
